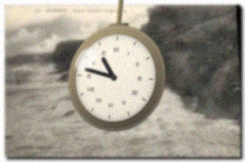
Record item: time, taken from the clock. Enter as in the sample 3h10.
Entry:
10h47
